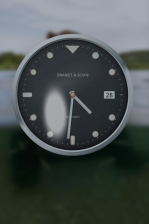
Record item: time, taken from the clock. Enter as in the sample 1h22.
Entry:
4h31
